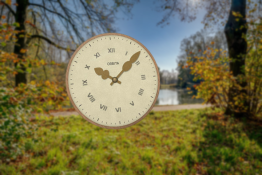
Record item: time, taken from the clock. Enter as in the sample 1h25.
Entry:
10h08
